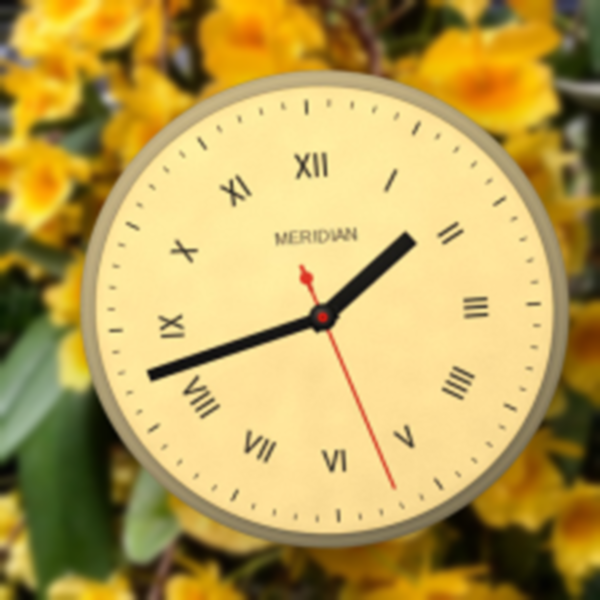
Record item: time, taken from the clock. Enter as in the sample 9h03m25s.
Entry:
1h42m27s
